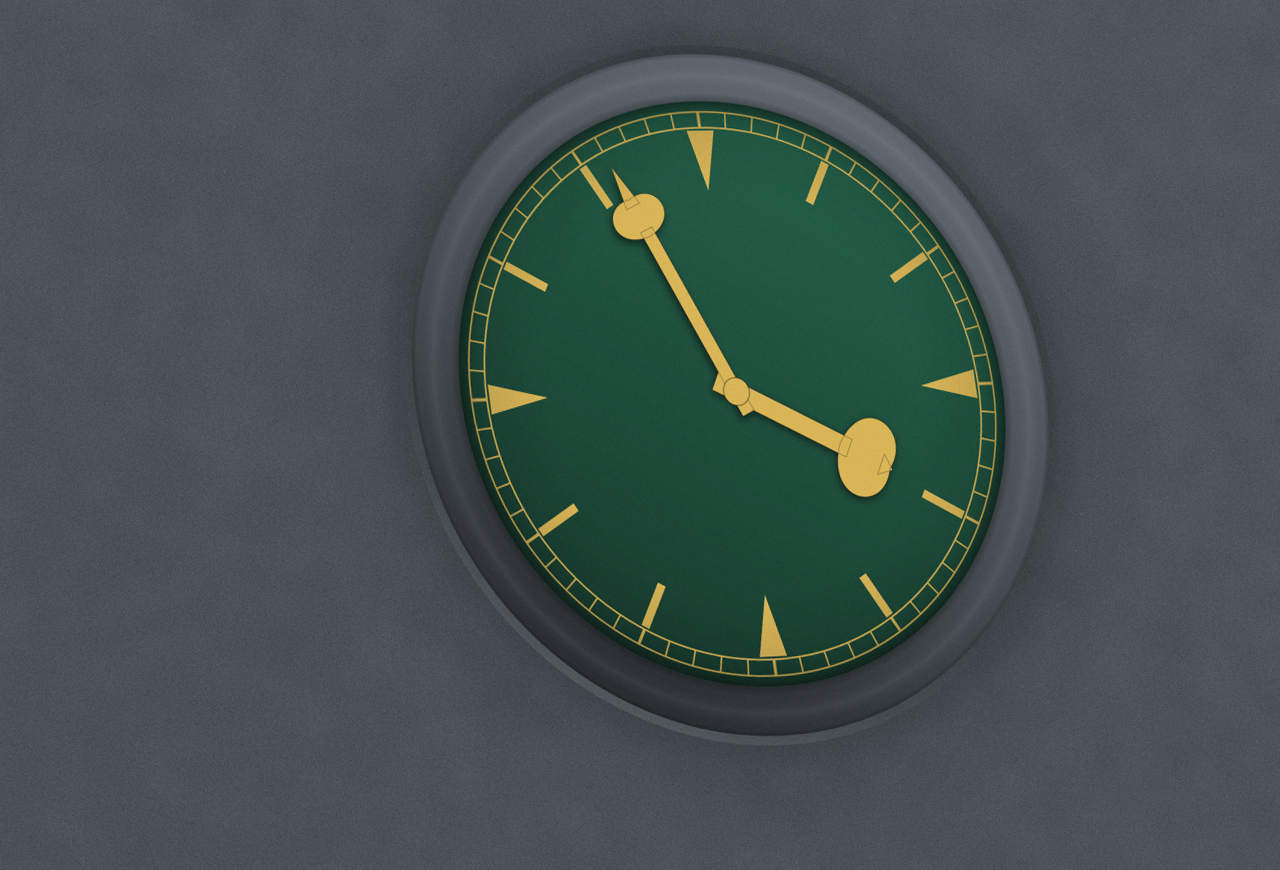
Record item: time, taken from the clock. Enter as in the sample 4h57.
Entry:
3h56
